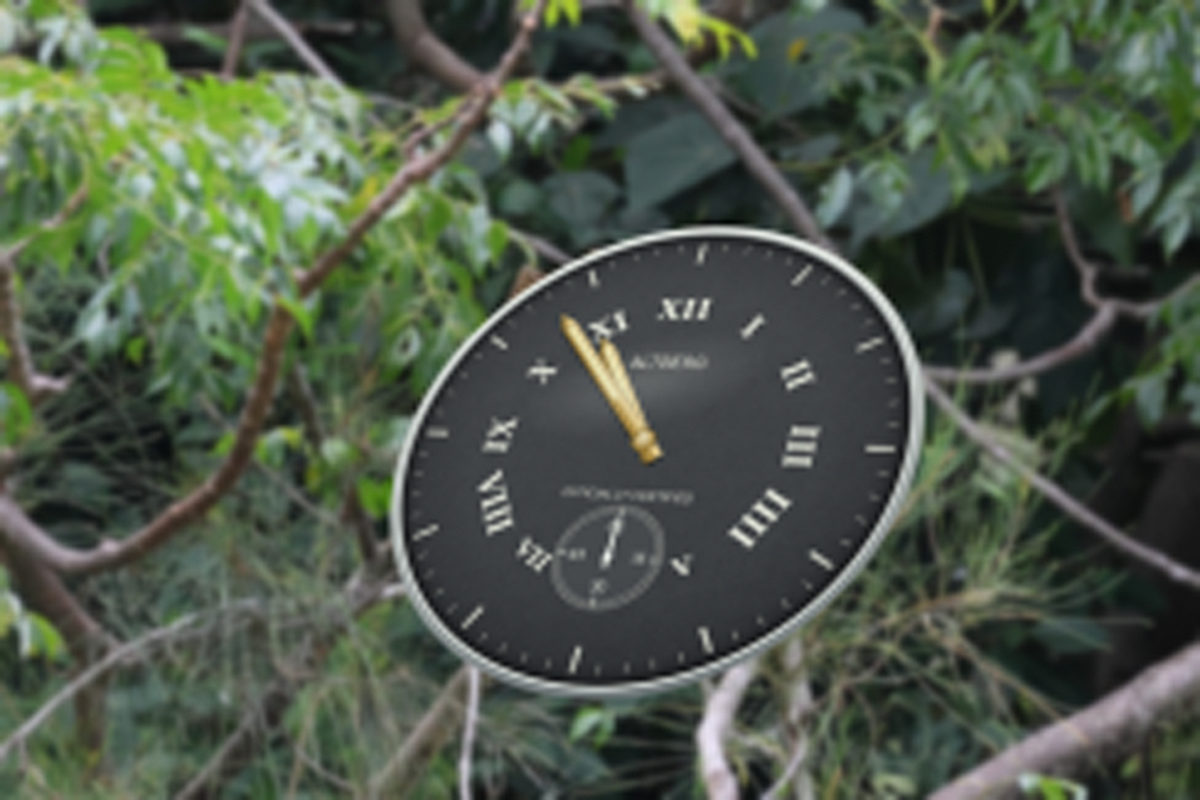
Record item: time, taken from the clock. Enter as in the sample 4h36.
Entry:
10h53
